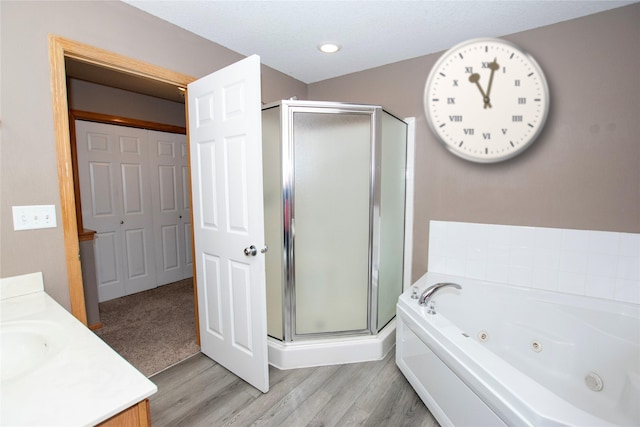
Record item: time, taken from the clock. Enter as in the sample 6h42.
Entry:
11h02
